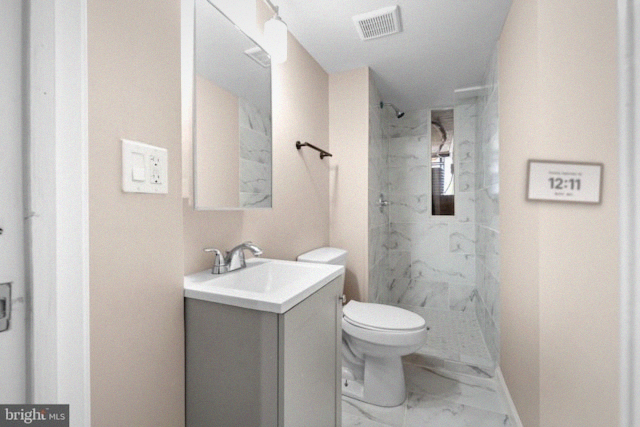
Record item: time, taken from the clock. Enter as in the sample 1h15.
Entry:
12h11
